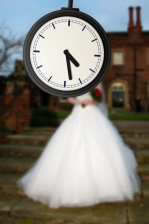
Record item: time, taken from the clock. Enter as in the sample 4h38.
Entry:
4h28
